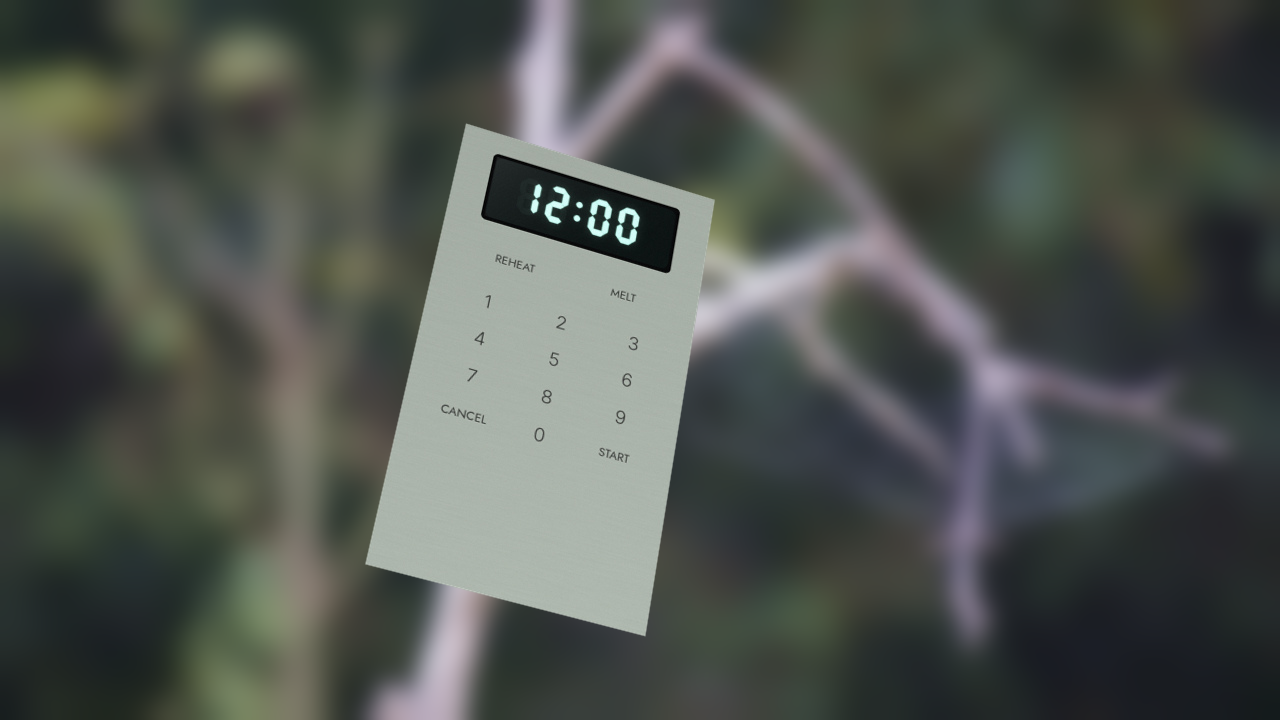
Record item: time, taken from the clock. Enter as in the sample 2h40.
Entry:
12h00
